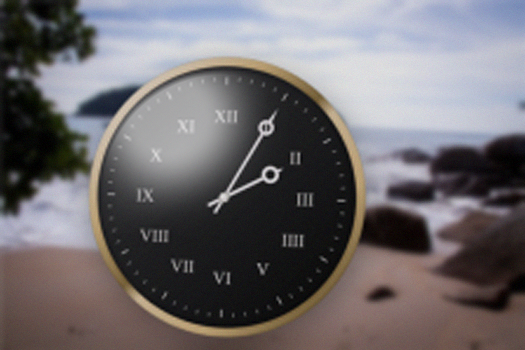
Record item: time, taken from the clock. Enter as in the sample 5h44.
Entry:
2h05
